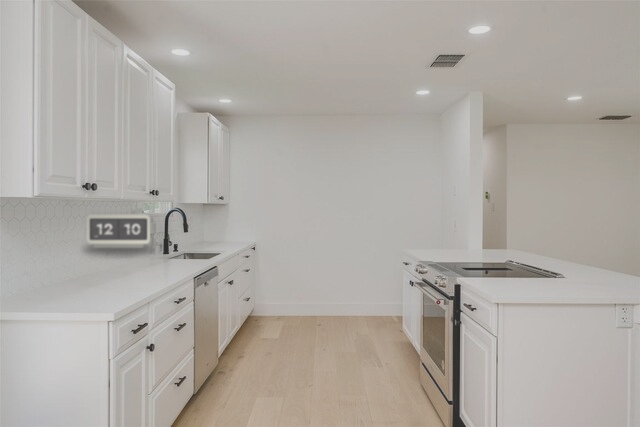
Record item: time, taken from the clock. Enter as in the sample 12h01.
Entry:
12h10
